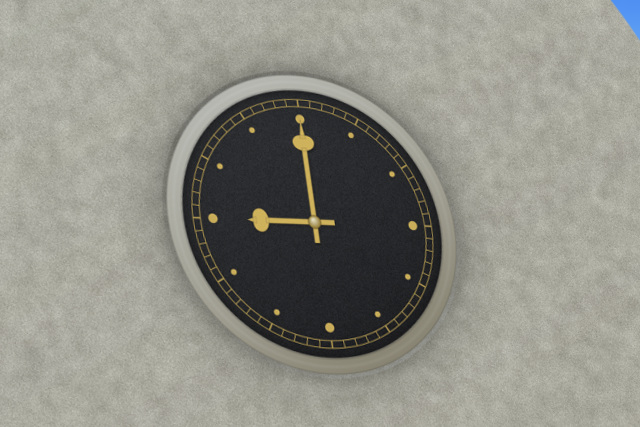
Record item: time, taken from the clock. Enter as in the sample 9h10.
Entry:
9h00
